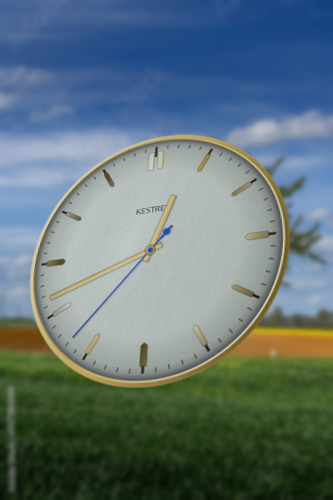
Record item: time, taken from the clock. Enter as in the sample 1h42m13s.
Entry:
12h41m37s
